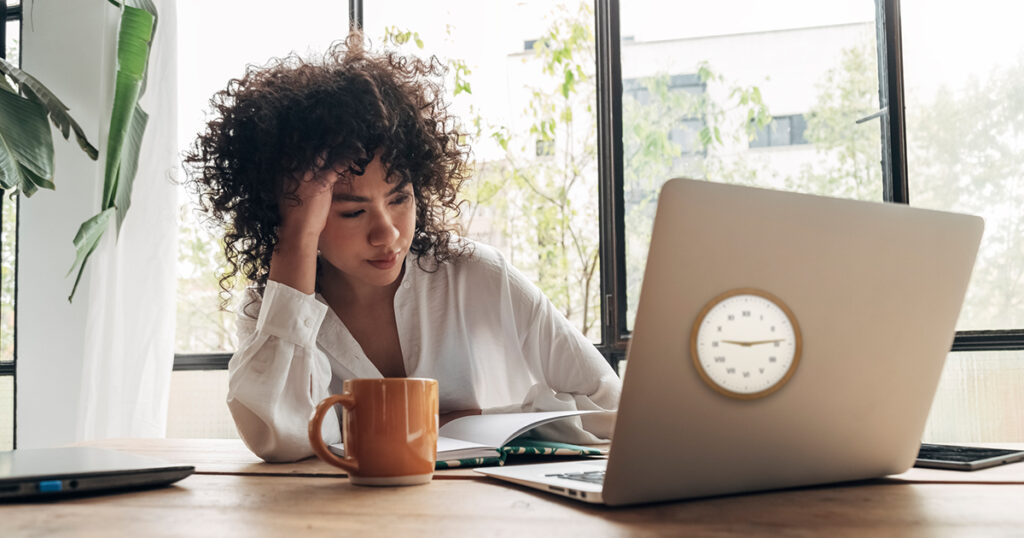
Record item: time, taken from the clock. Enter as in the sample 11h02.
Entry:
9h14
